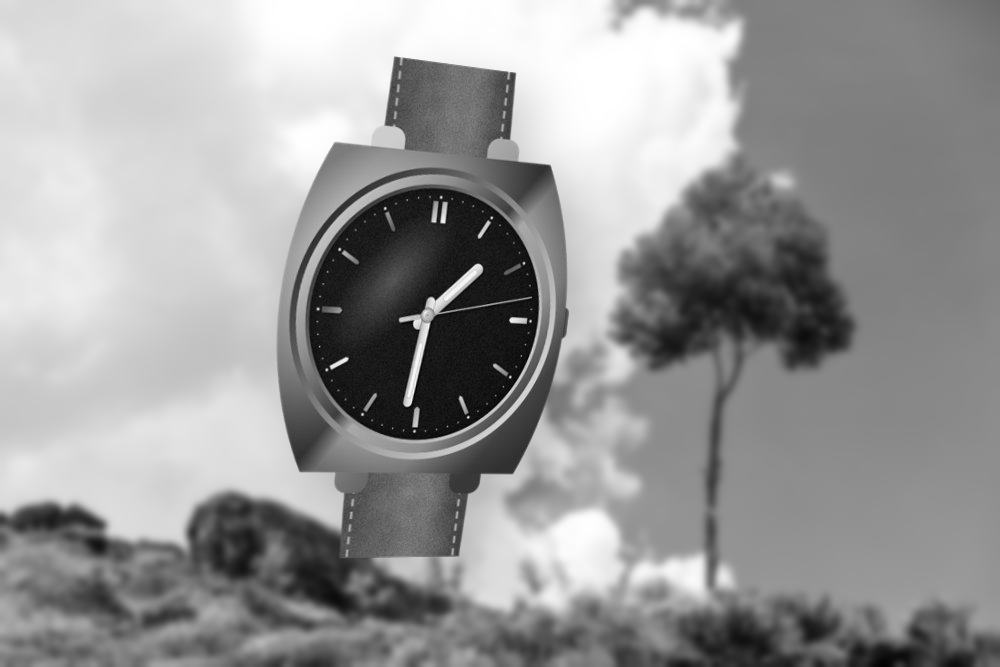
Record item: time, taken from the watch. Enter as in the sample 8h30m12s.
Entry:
1h31m13s
